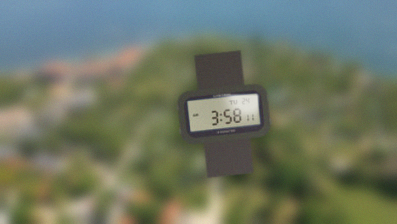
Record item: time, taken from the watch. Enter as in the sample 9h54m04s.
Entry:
3h58m11s
